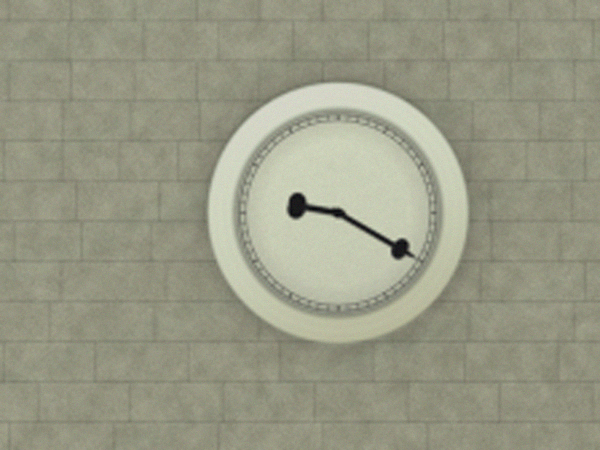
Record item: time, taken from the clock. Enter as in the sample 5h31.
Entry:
9h20
